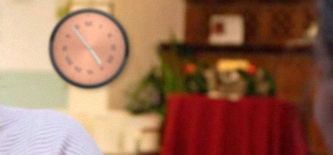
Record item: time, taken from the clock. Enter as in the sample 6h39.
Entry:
4h54
